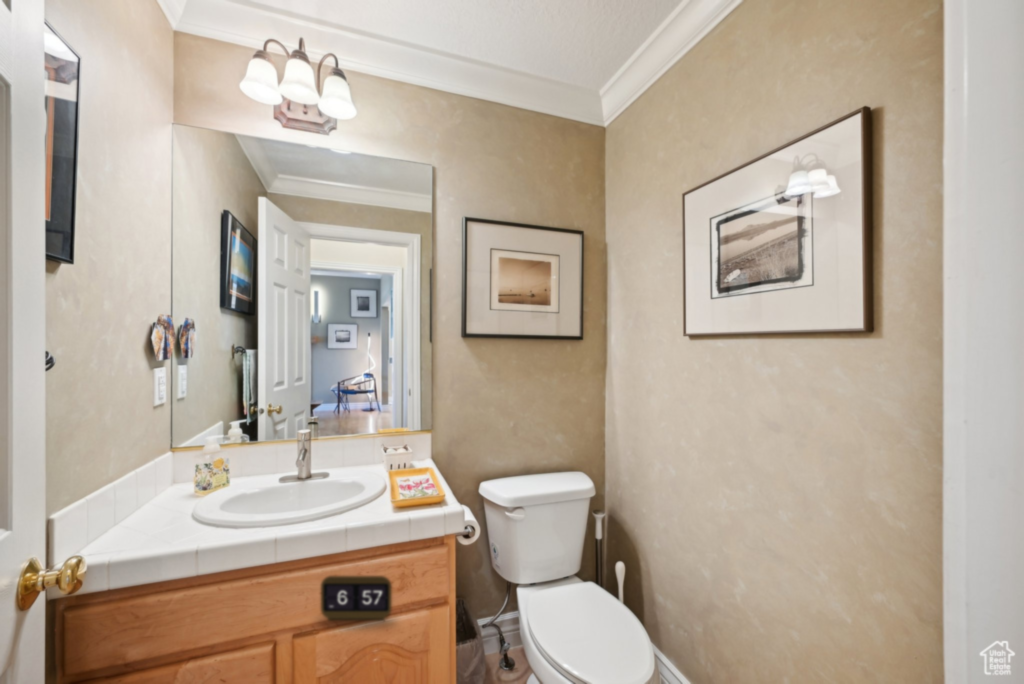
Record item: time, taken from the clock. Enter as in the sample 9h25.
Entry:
6h57
